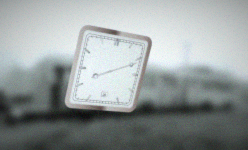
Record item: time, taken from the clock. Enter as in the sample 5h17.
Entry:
8h11
